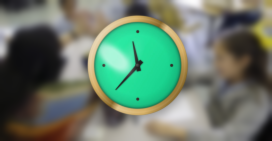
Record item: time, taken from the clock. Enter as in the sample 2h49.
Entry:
11h37
